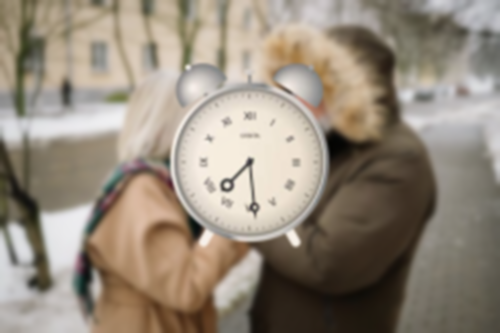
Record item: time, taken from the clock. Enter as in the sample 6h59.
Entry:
7h29
